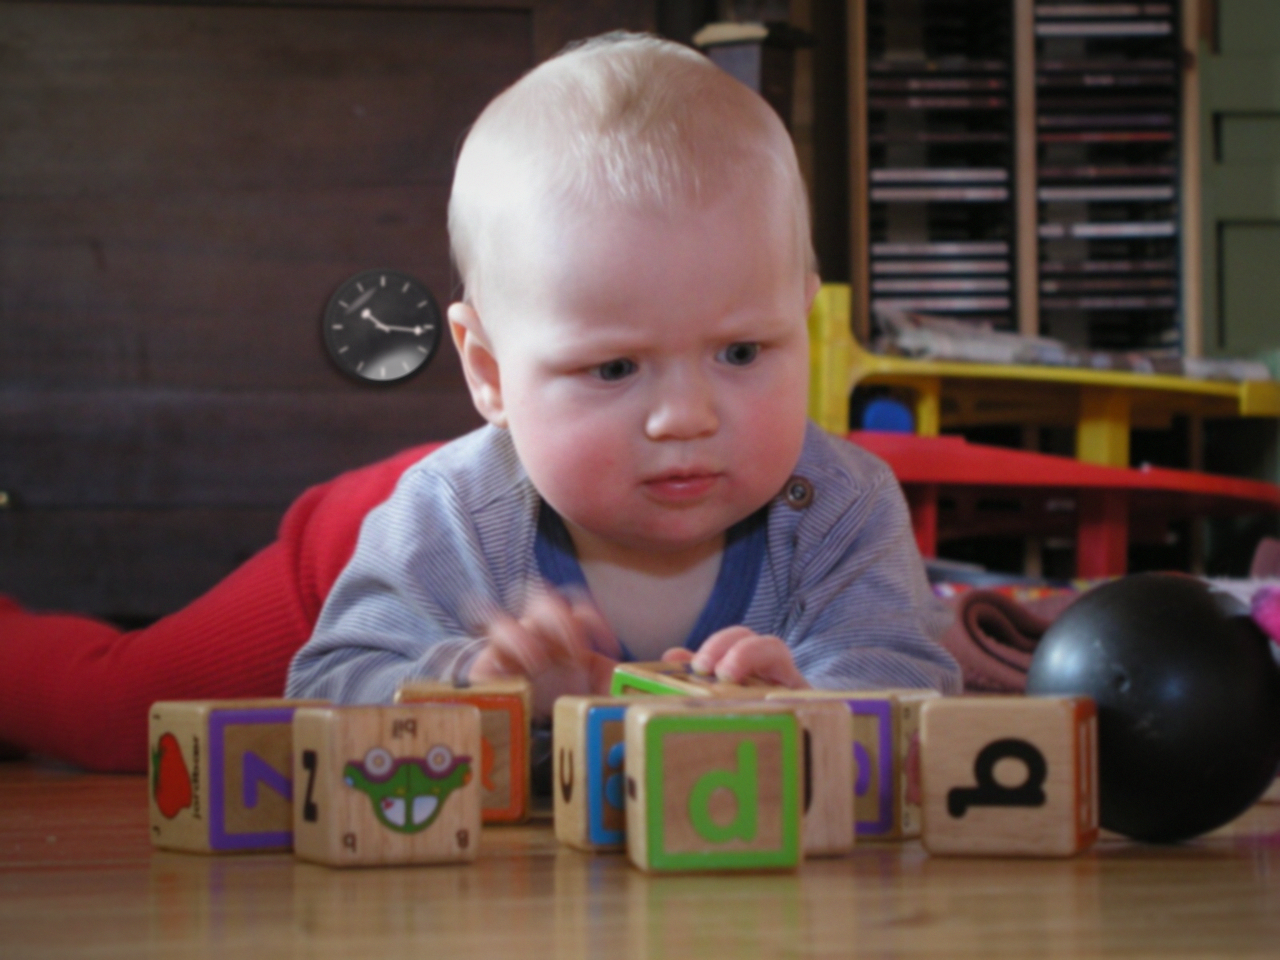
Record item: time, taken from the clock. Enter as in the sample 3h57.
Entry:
10h16
